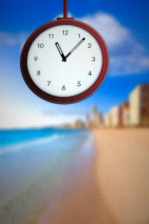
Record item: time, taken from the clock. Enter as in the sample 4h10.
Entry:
11h07
